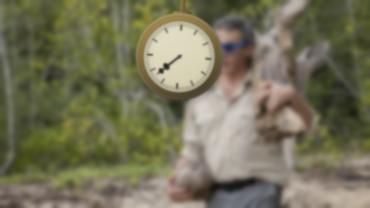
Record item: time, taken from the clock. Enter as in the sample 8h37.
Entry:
7h38
